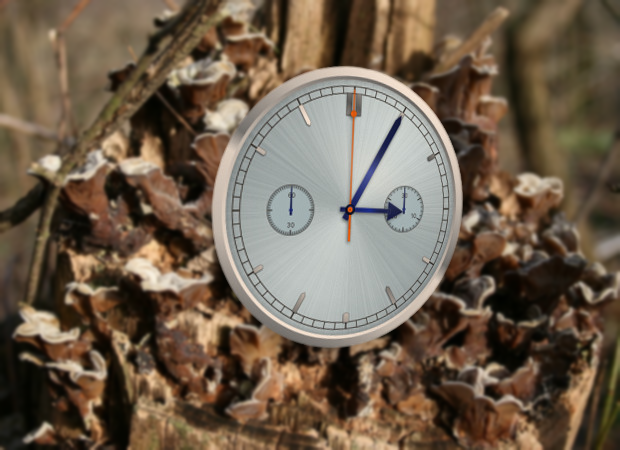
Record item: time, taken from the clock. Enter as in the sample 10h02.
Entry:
3h05
